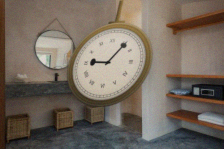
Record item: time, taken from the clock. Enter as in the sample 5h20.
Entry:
9h06
